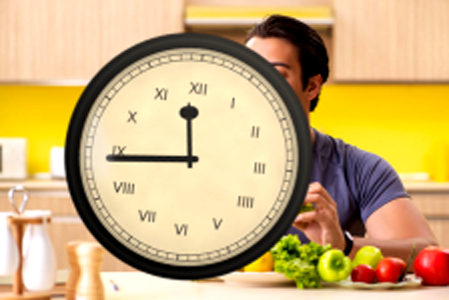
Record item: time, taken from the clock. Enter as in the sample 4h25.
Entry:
11h44
